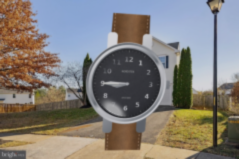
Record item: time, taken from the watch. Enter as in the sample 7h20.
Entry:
8h45
